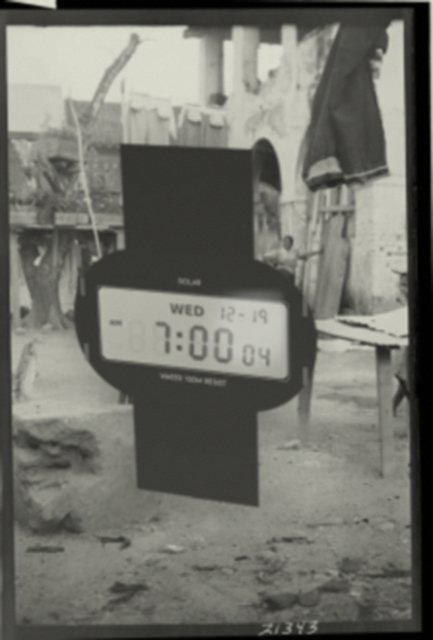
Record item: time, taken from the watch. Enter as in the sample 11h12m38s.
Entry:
7h00m04s
